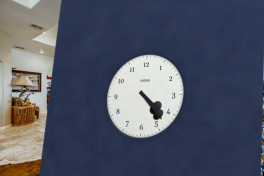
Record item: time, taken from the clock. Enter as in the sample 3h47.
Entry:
4h23
